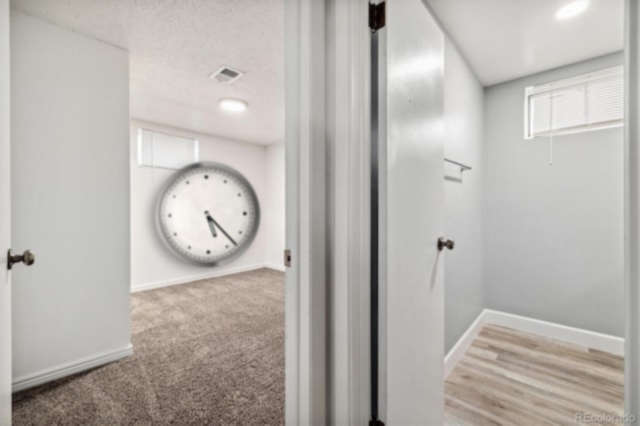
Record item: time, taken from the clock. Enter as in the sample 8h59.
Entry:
5h23
